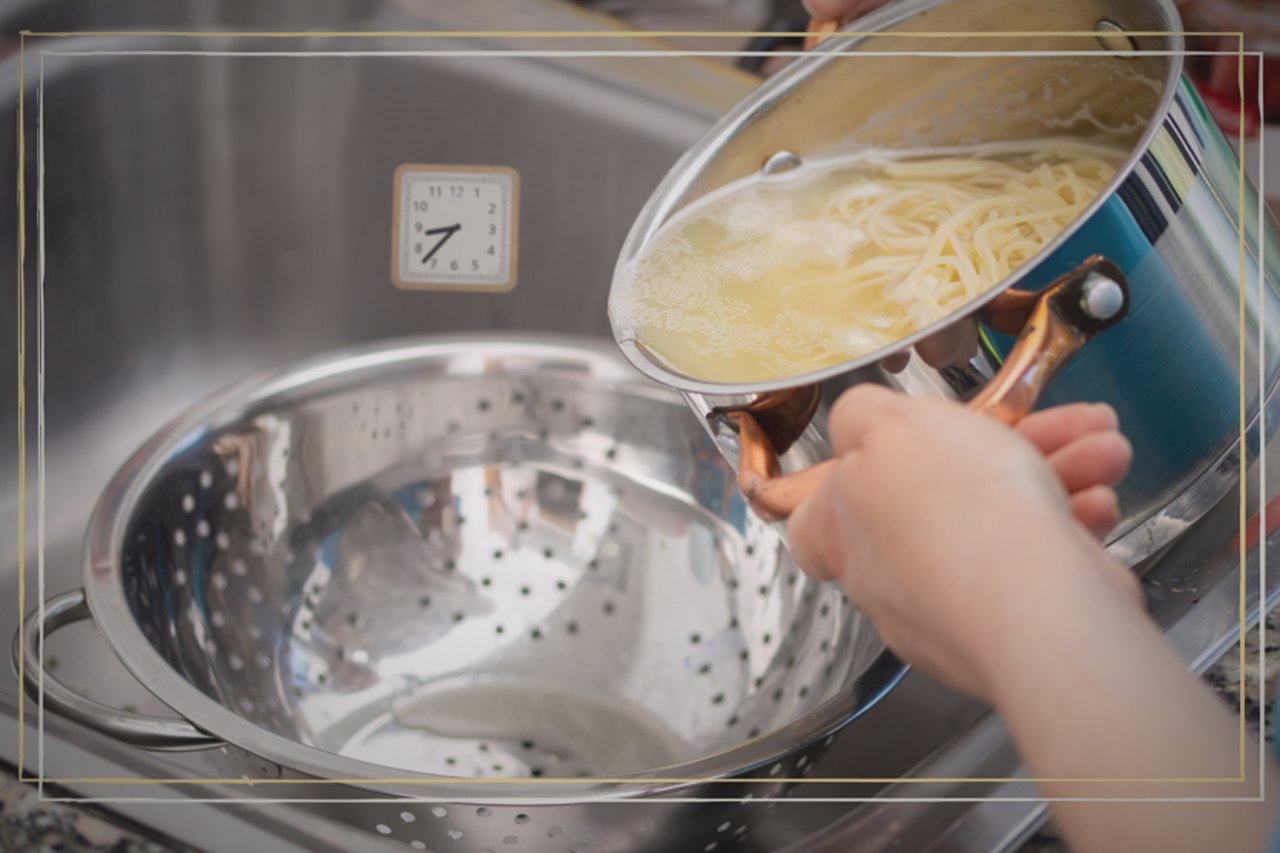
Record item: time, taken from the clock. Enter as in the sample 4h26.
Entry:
8h37
